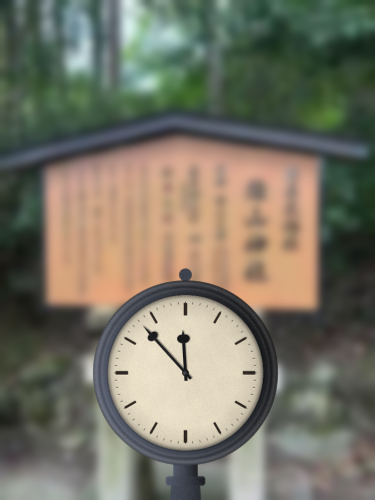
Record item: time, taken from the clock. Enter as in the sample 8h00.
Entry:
11h53
